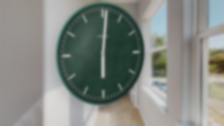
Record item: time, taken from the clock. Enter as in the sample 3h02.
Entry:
6h01
